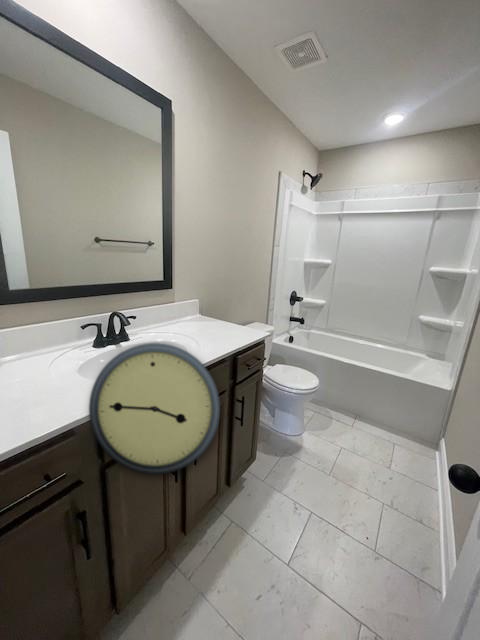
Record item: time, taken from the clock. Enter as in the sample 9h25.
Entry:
3h46
